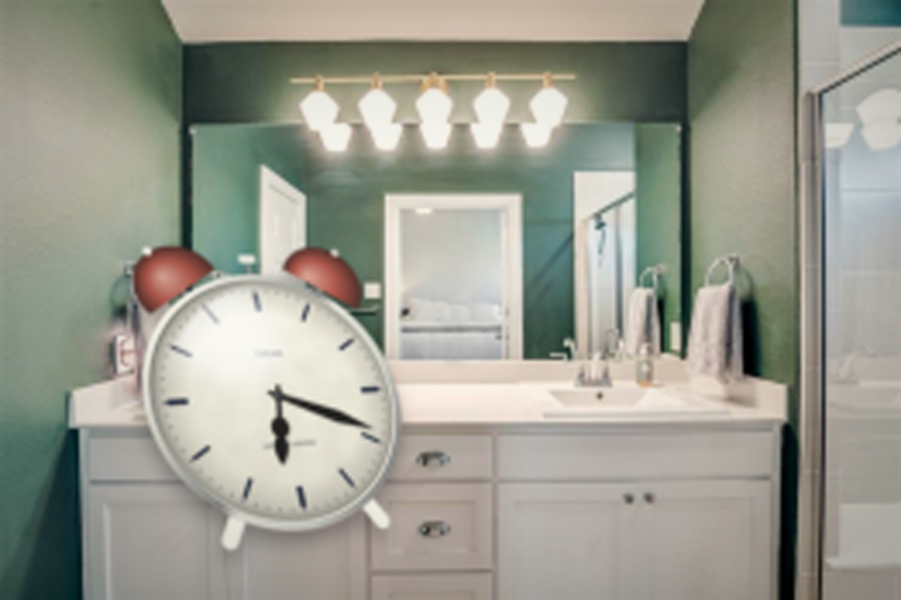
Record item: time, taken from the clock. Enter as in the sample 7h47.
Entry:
6h19
